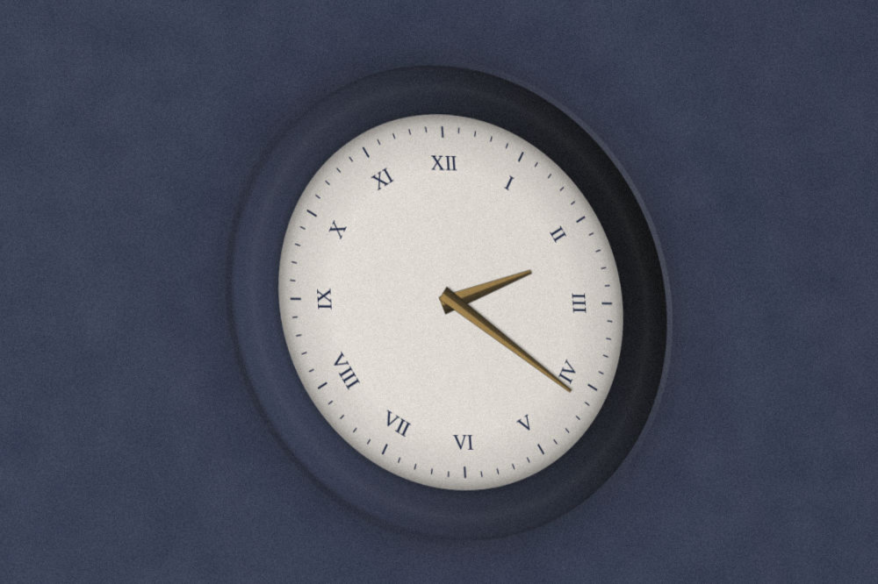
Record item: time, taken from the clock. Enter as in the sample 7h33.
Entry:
2h21
